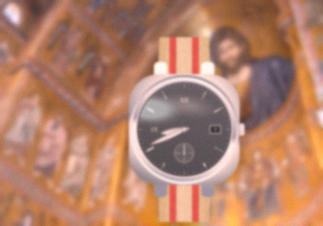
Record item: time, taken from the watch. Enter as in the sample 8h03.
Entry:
8h41
